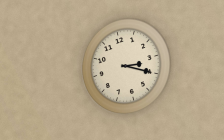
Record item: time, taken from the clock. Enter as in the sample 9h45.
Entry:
3h20
